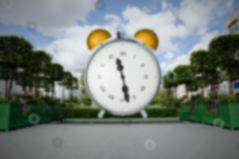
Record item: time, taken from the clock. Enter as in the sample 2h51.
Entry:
11h28
